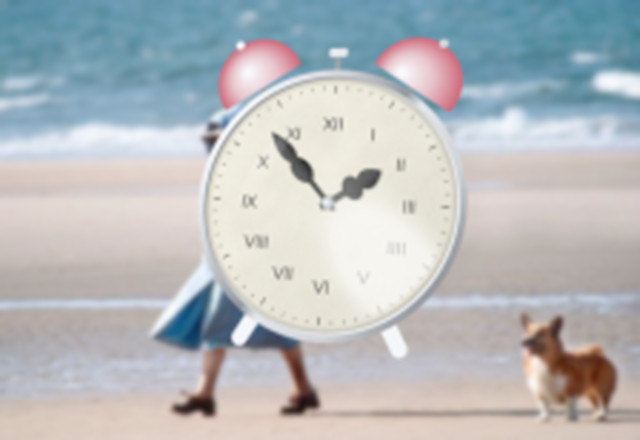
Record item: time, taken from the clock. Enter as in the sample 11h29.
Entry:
1h53
